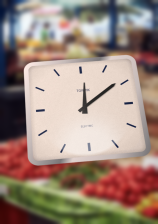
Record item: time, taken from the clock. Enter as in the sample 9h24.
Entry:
12h09
